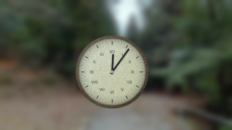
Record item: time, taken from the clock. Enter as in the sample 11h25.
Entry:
12h06
